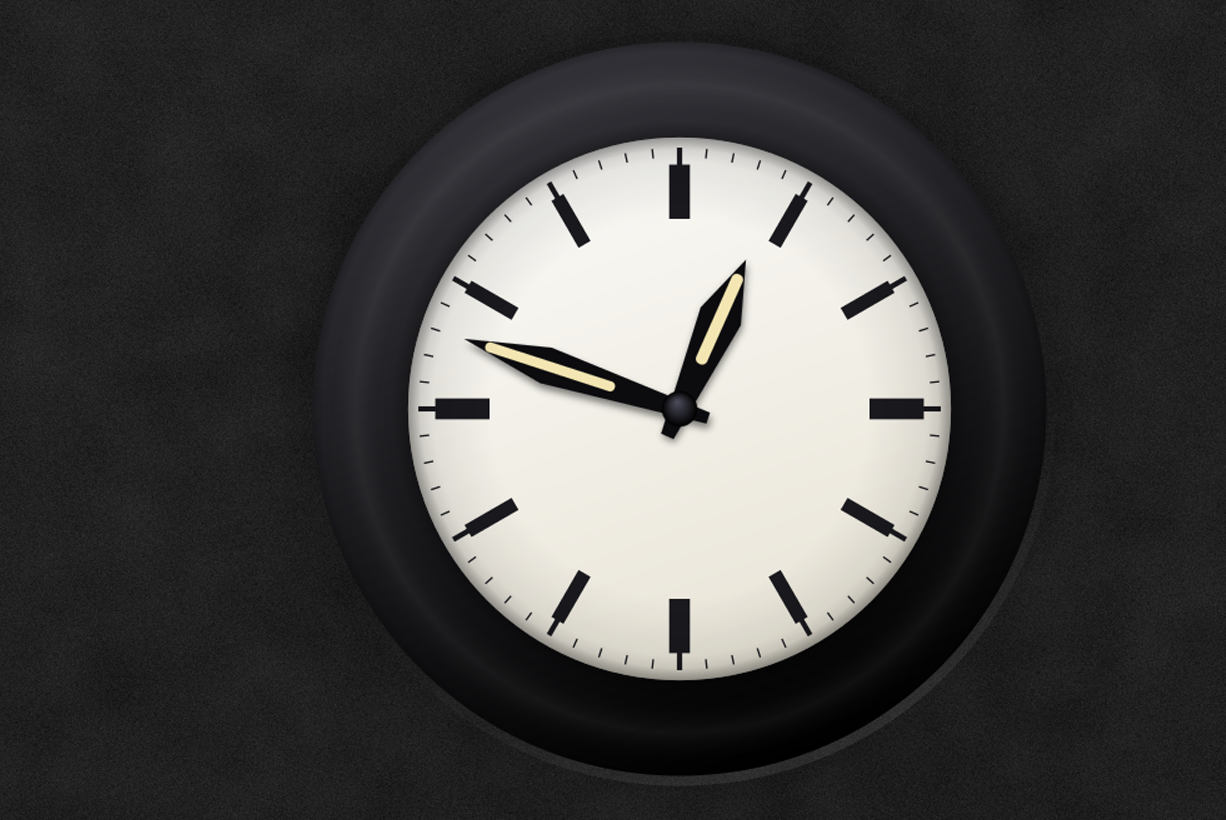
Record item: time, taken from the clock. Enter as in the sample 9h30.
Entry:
12h48
